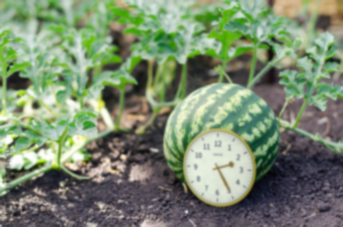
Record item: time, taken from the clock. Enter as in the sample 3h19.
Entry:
2h25
